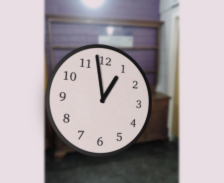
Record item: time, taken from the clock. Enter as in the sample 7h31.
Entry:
12h58
